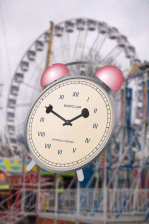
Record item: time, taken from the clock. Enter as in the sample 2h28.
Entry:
1h49
